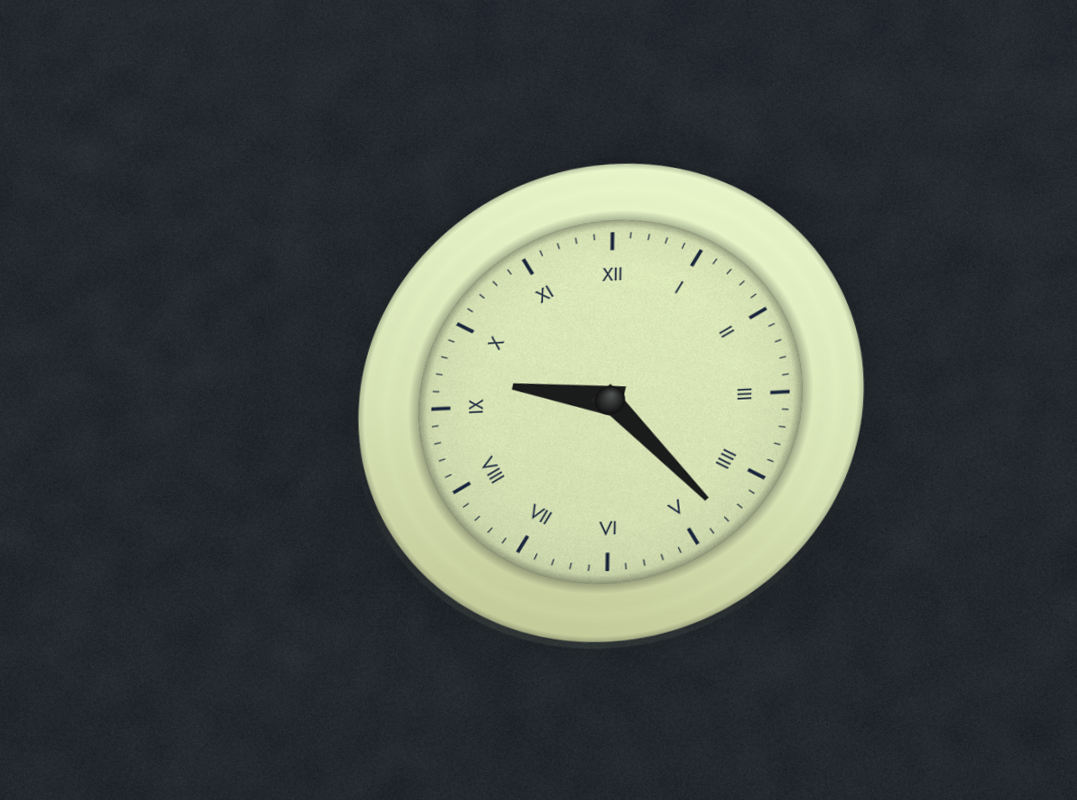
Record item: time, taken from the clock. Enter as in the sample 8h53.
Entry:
9h23
